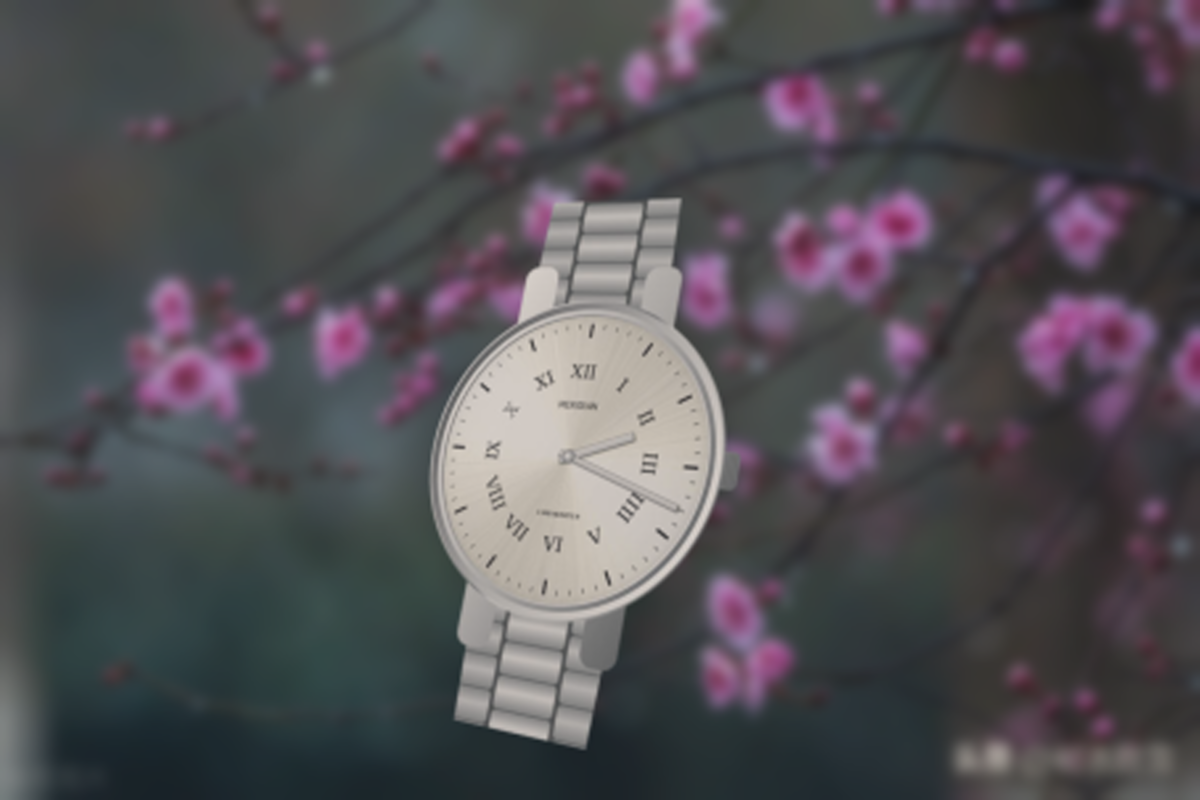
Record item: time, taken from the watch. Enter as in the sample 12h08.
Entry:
2h18
